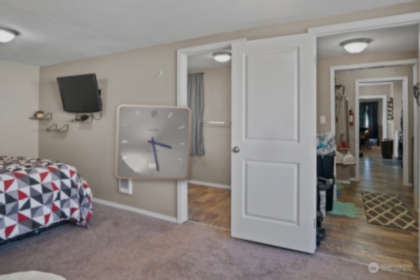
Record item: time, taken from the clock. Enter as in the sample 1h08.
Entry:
3h28
